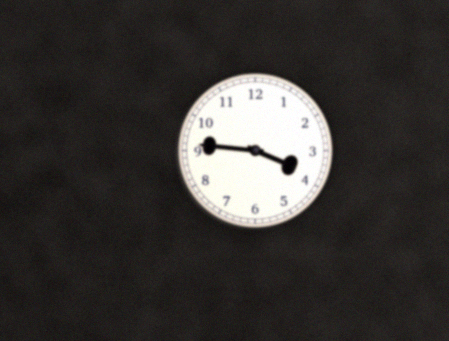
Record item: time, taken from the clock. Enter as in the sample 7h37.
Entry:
3h46
